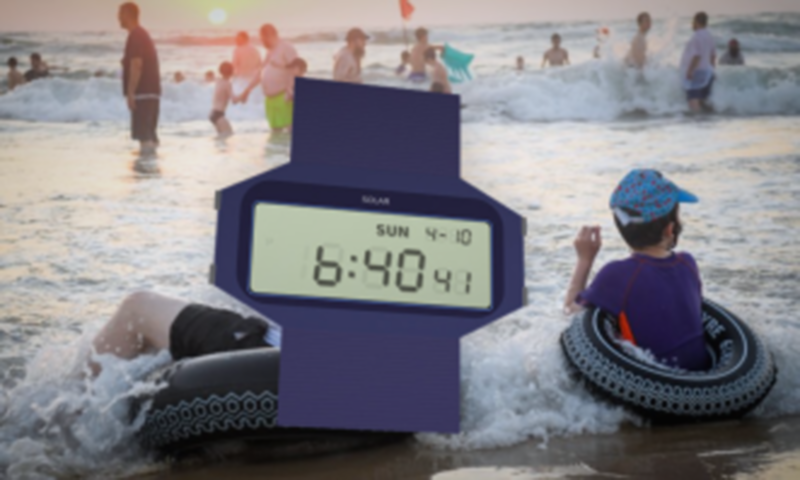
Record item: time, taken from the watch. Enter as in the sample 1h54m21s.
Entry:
6h40m41s
